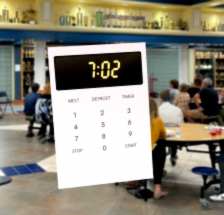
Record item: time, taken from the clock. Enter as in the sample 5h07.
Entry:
7h02
